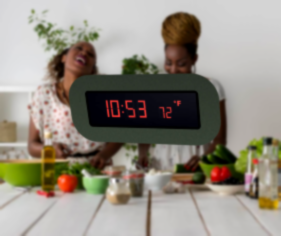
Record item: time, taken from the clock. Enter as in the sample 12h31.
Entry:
10h53
